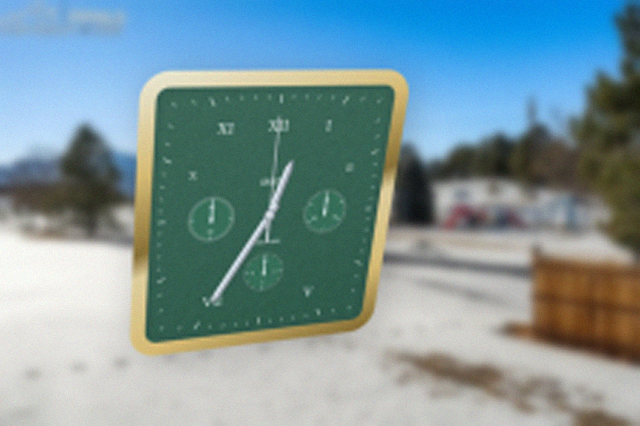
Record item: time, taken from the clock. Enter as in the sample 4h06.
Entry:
12h35
